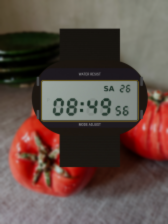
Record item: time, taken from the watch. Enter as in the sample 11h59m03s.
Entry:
8h49m56s
